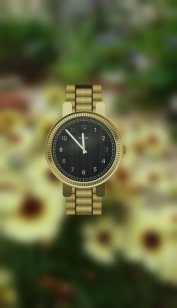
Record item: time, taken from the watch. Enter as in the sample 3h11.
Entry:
11h53
